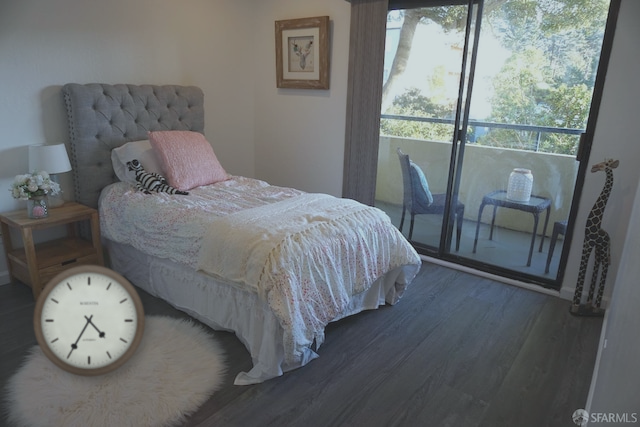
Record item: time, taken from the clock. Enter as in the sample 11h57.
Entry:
4h35
